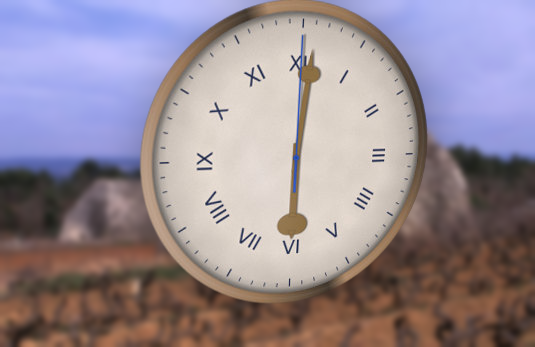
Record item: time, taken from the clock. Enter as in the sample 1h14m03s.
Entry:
6h01m00s
